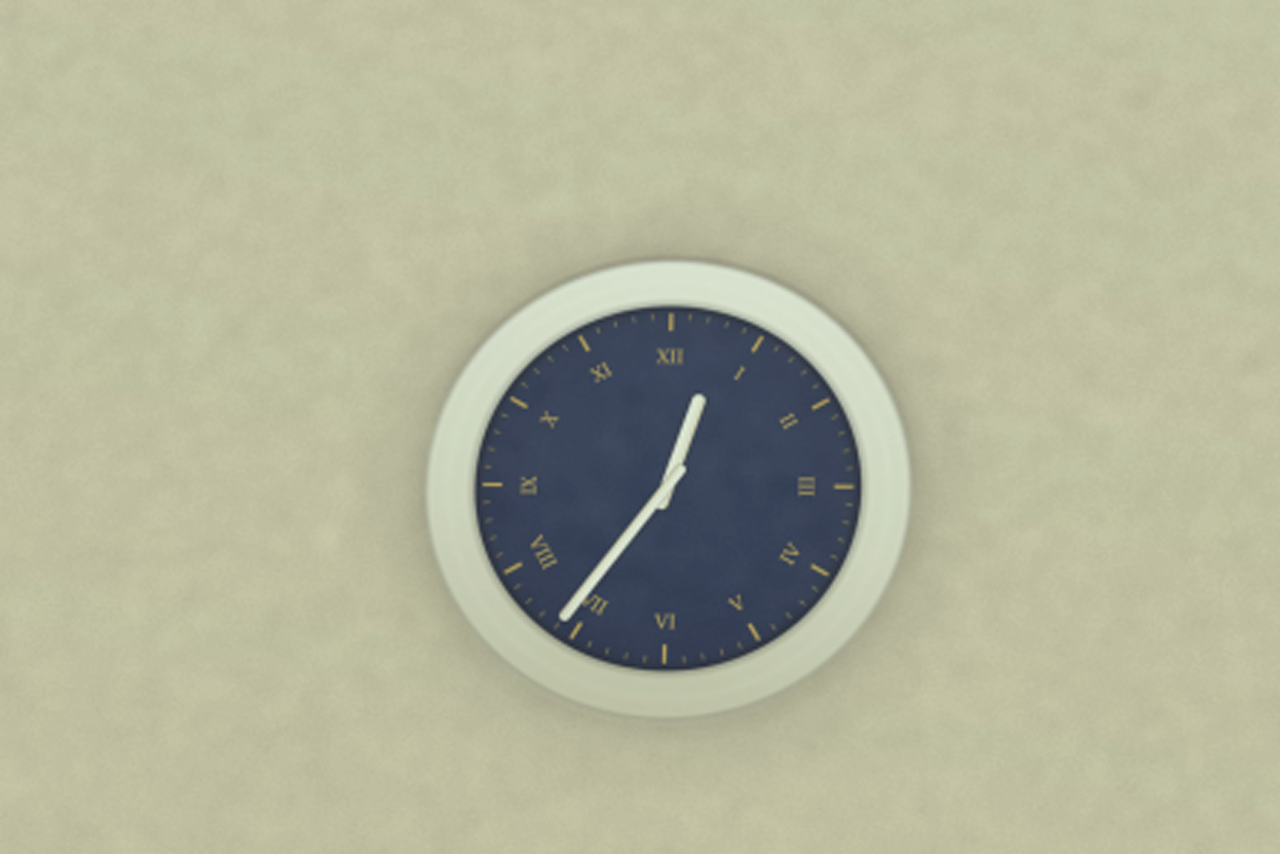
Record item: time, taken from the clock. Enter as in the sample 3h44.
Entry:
12h36
